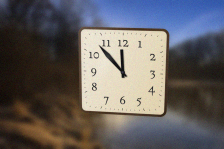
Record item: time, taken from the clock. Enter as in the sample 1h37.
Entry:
11h53
